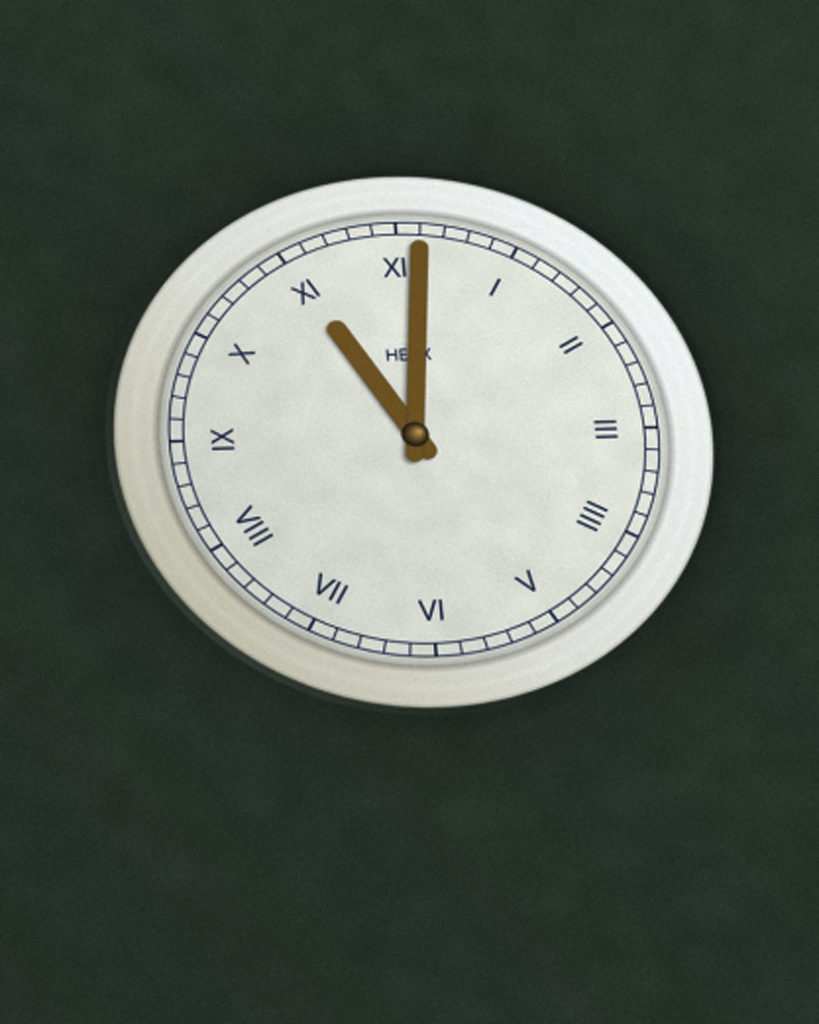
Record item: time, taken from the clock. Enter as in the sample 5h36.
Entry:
11h01
